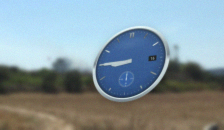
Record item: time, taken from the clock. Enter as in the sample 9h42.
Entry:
8h45
